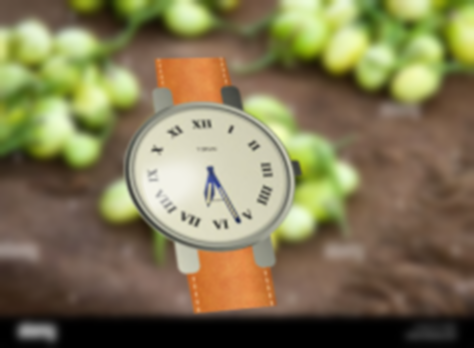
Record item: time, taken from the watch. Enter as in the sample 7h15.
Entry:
6h27
